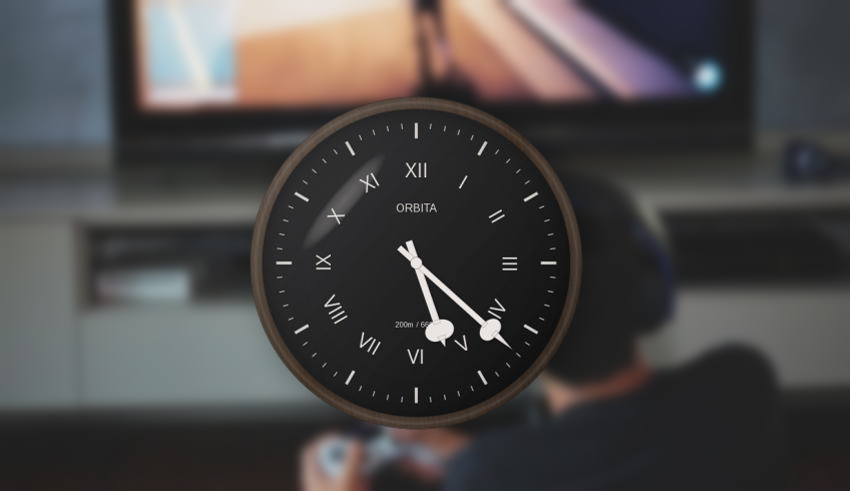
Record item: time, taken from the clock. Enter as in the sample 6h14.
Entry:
5h22
